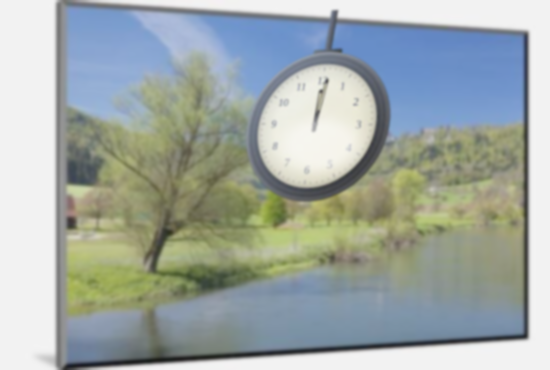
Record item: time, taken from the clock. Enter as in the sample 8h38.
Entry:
12h01
